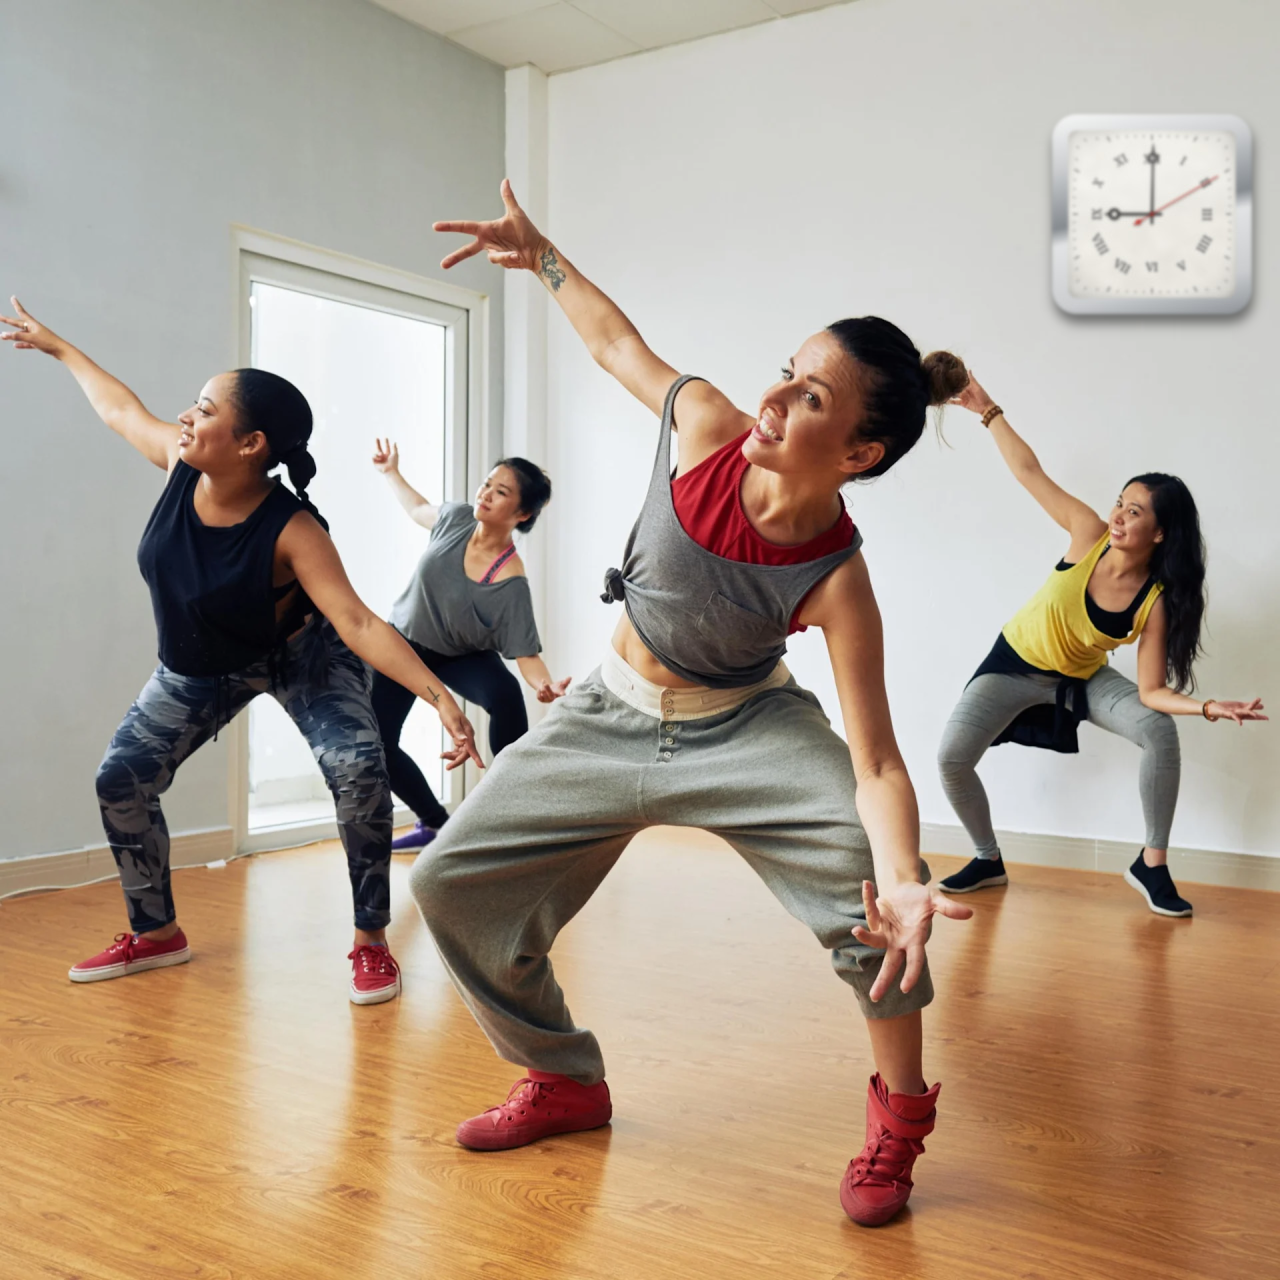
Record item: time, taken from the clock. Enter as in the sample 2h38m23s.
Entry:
9h00m10s
